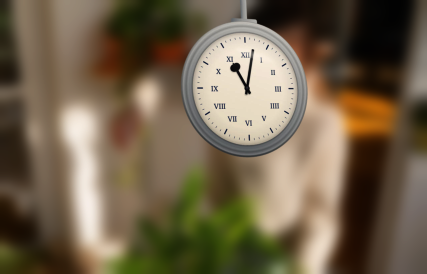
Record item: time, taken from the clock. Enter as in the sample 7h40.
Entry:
11h02
